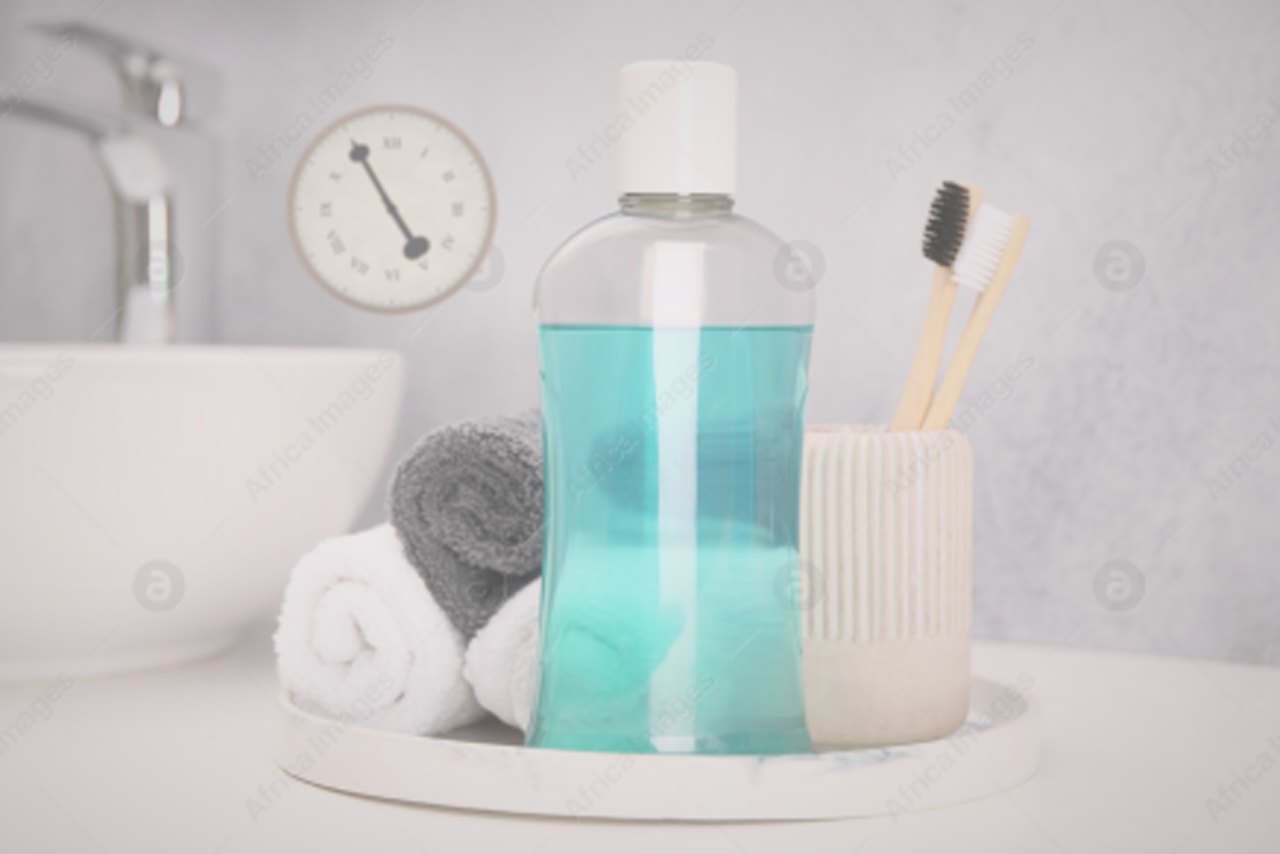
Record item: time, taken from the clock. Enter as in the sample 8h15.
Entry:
4h55
